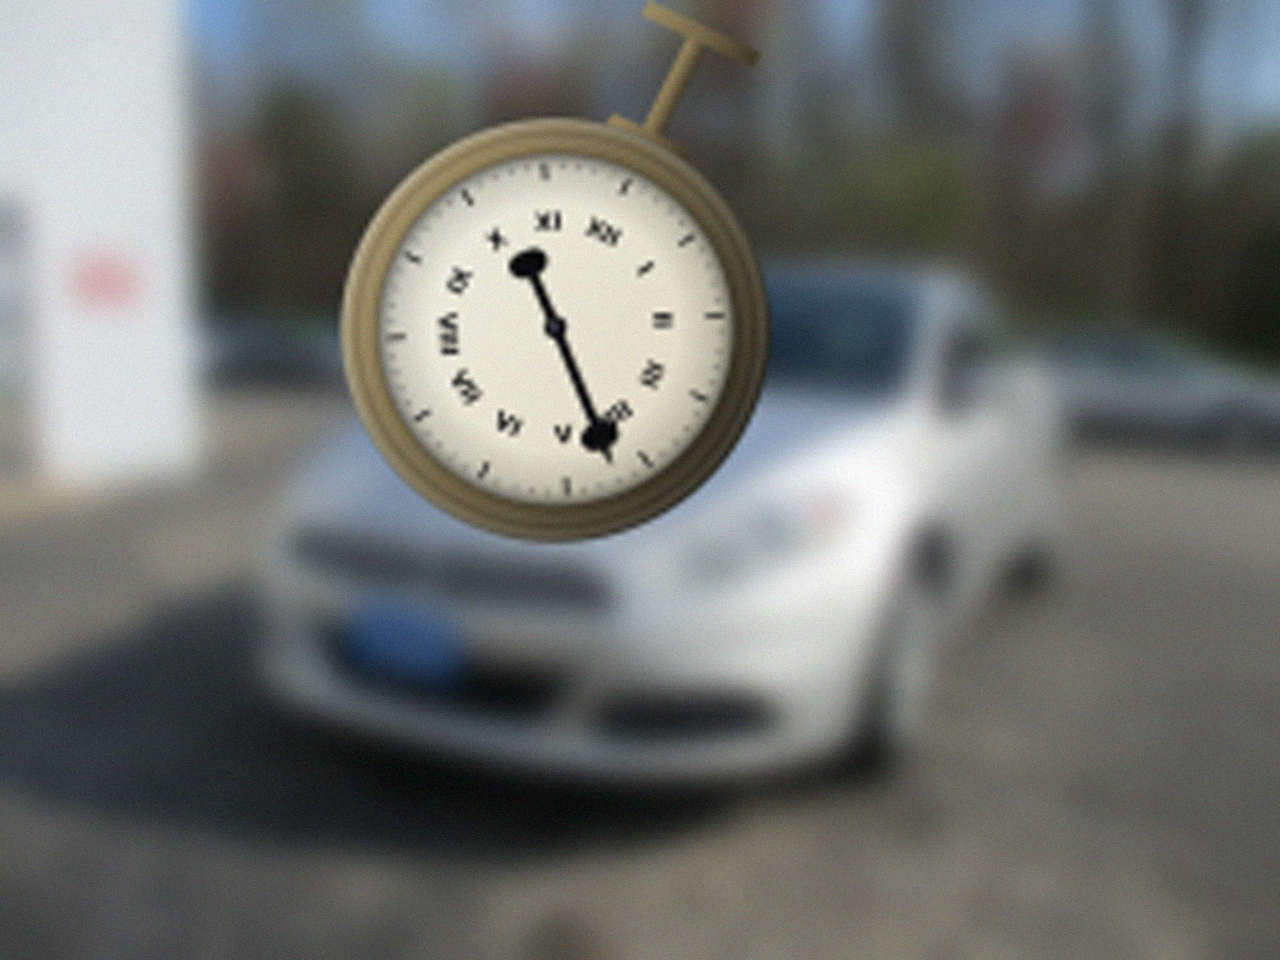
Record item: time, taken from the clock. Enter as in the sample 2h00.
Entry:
10h22
